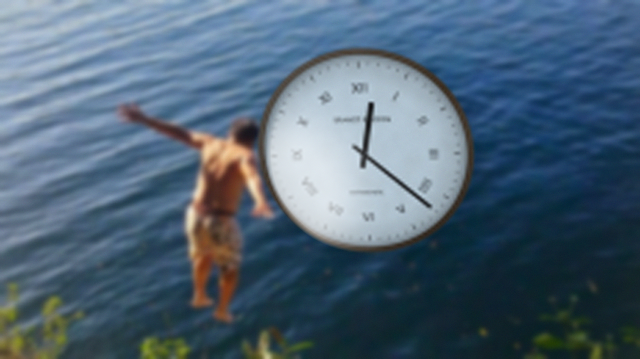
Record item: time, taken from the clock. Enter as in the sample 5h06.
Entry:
12h22
